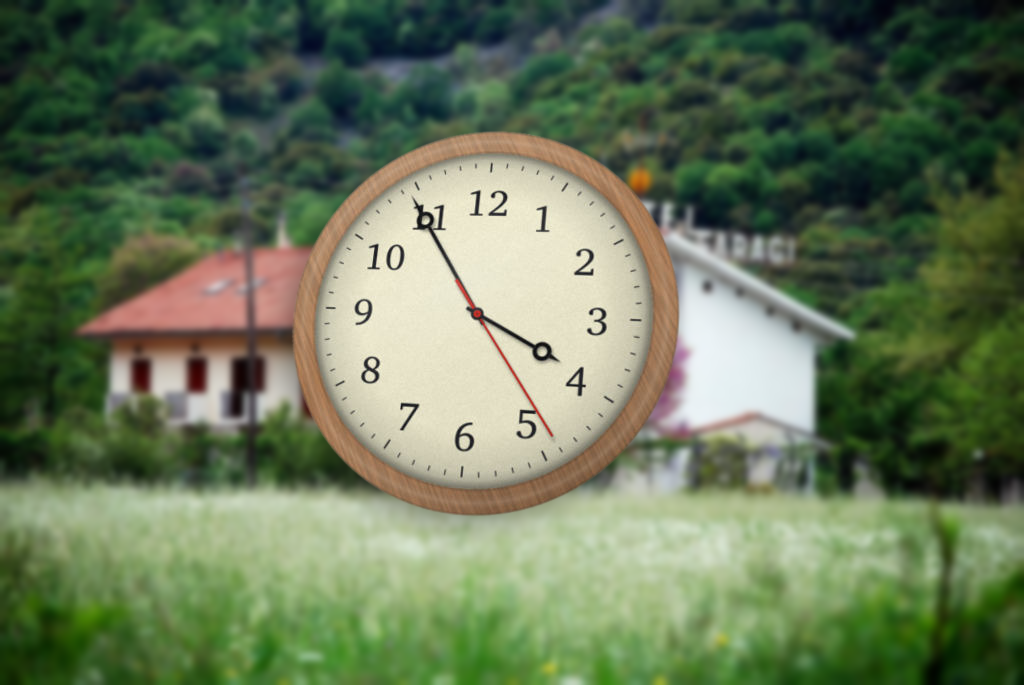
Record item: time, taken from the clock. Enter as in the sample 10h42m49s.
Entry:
3h54m24s
